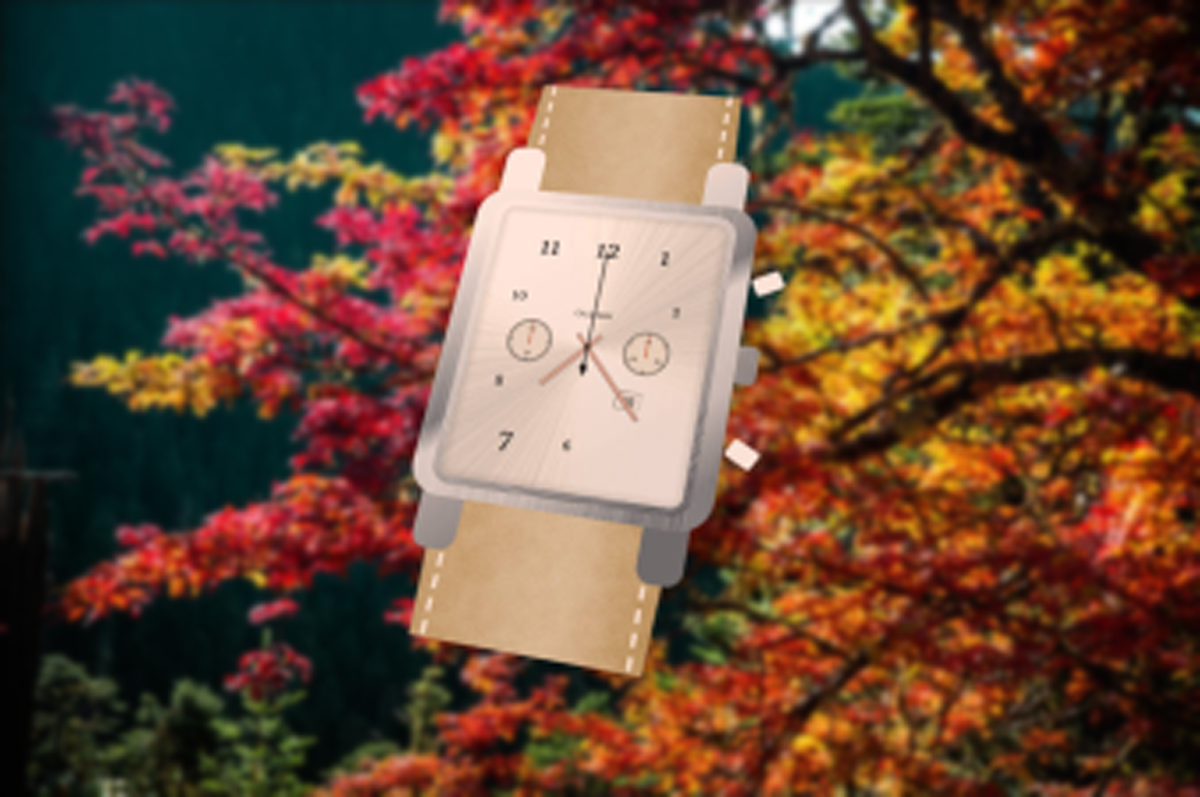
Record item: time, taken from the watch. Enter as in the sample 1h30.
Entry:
7h23
